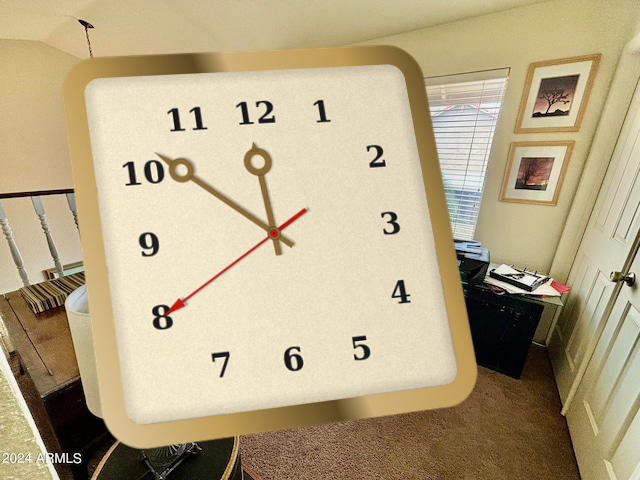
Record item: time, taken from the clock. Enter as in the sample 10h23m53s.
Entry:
11h51m40s
